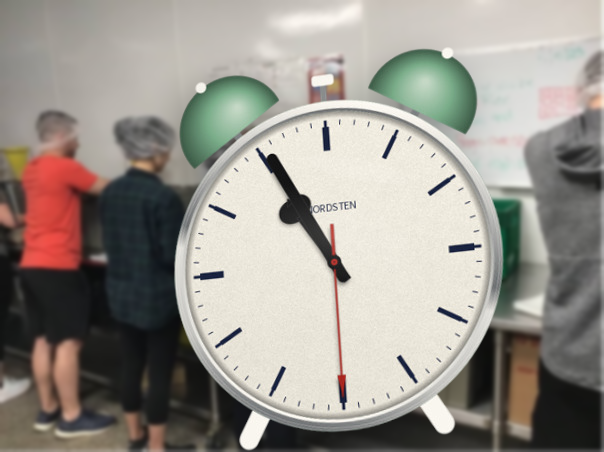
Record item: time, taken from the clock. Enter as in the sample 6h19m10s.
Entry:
10h55m30s
